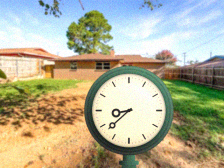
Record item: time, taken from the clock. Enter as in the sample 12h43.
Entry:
8h38
